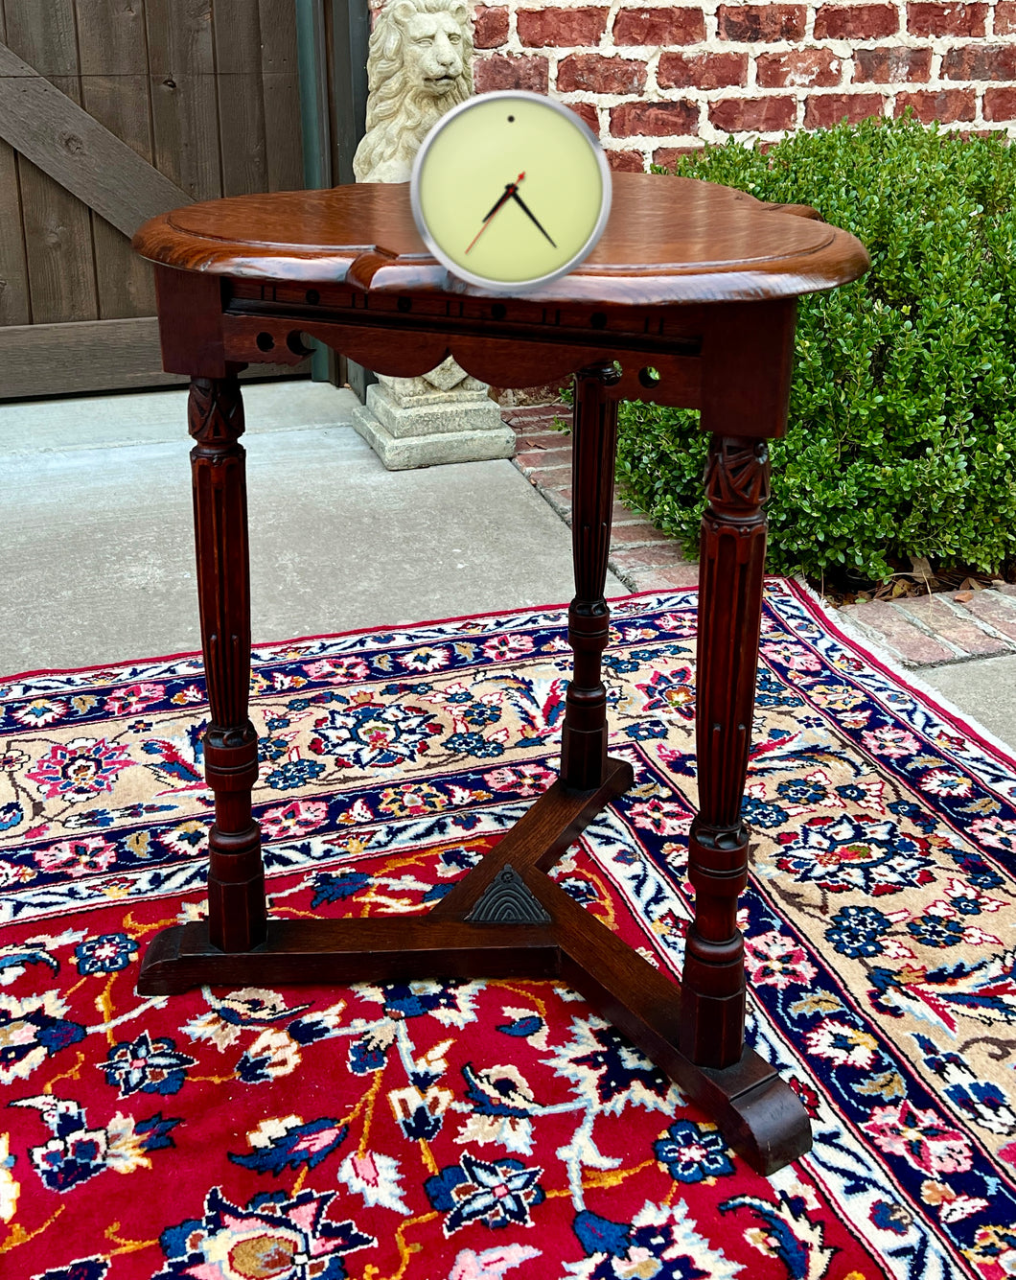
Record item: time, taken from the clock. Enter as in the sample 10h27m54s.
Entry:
7h23m36s
